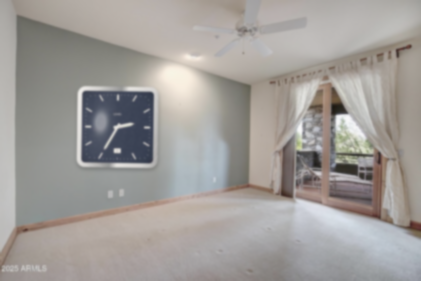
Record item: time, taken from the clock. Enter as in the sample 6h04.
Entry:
2h35
